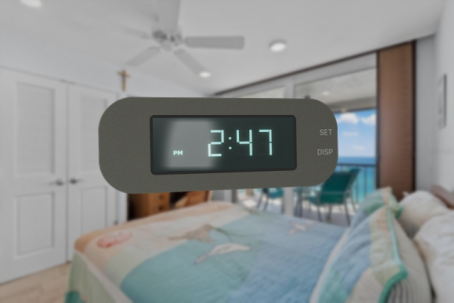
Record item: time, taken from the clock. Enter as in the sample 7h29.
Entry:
2h47
